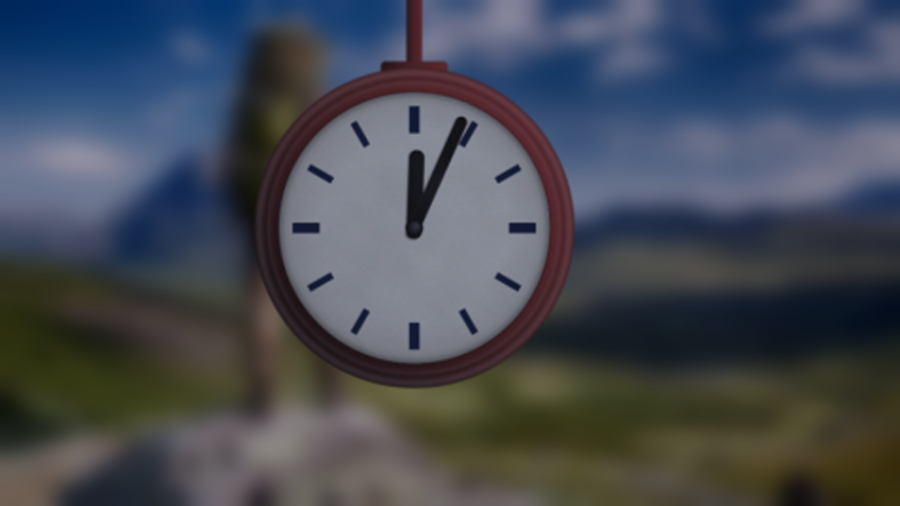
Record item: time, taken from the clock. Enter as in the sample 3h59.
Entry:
12h04
